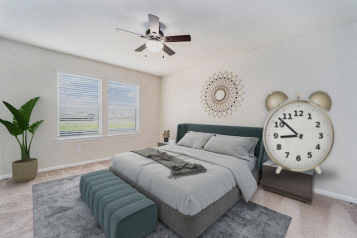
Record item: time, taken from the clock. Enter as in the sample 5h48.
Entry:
8h52
